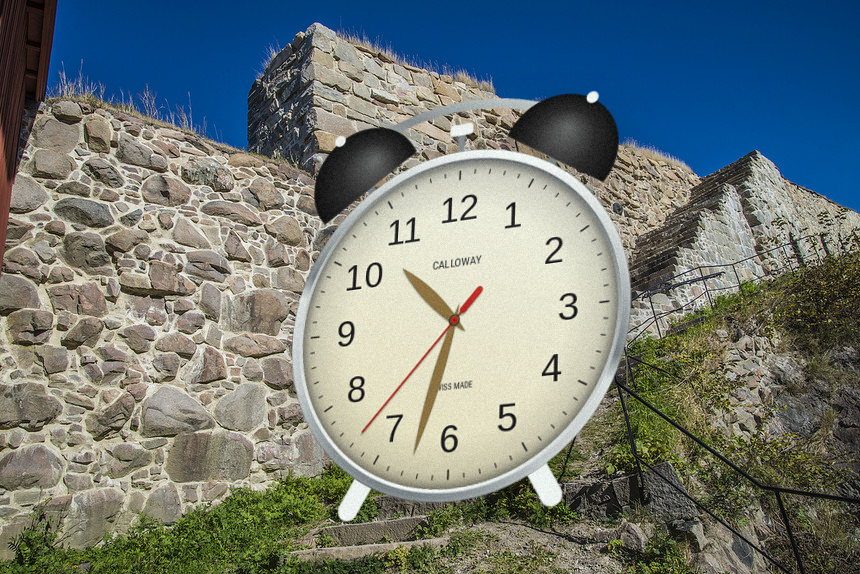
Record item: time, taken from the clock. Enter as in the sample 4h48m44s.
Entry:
10h32m37s
